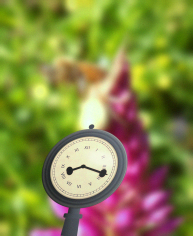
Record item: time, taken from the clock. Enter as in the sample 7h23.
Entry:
8h18
